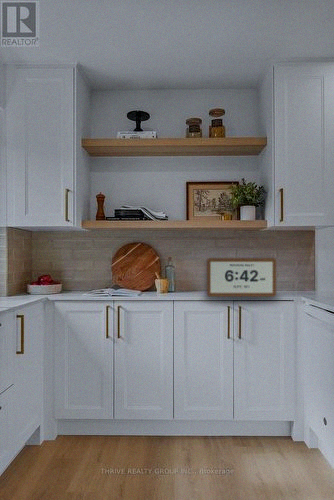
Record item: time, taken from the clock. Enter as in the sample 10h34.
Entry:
6h42
